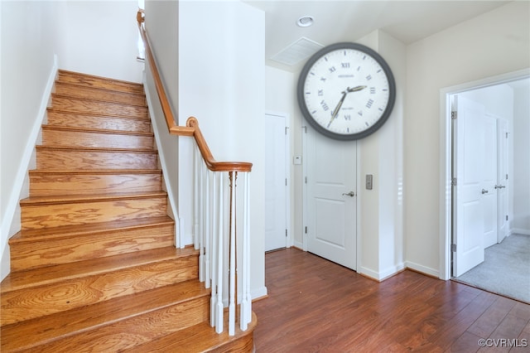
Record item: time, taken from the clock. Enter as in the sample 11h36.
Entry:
2h35
